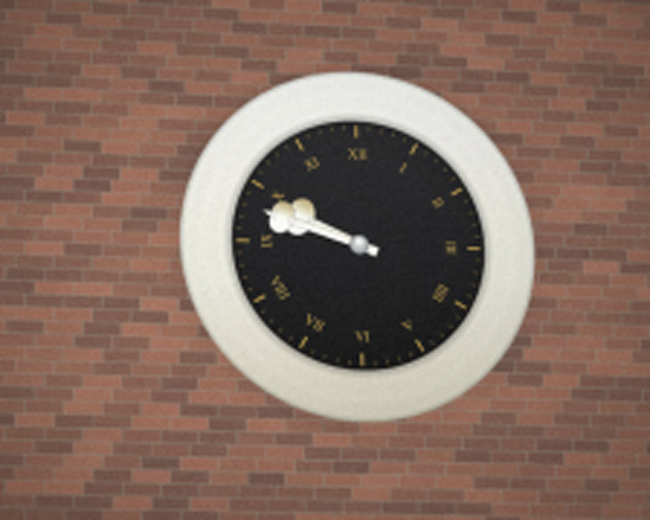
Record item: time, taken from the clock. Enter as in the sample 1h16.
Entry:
9h48
